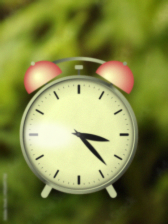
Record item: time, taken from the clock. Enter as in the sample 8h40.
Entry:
3h23
